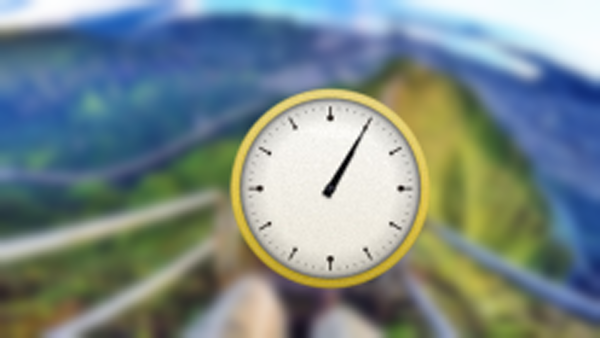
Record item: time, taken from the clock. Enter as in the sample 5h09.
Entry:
1h05
